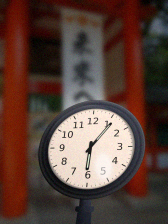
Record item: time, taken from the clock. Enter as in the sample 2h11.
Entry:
6h06
